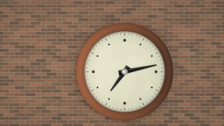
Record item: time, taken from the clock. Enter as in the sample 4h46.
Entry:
7h13
